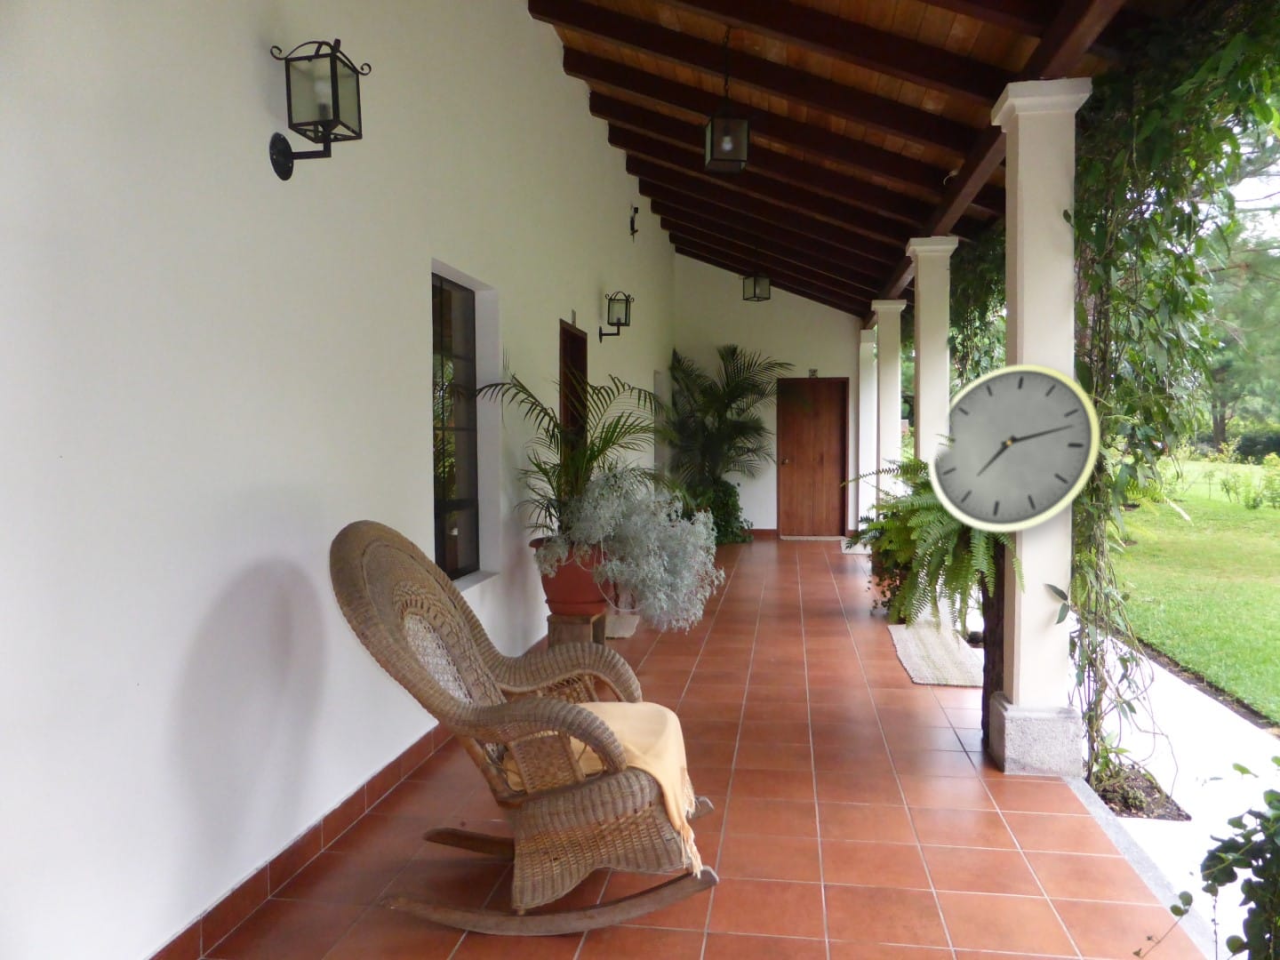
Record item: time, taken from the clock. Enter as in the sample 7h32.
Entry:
7h12
